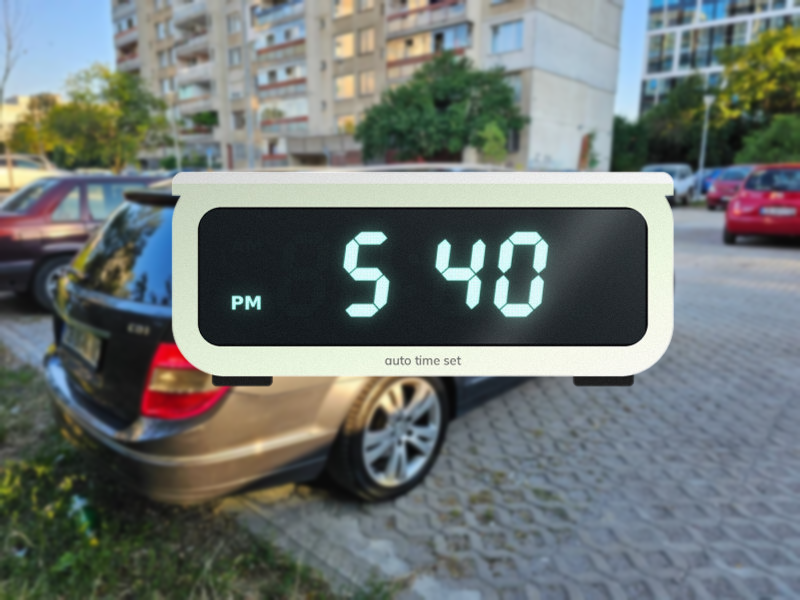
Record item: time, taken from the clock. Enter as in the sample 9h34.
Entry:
5h40
